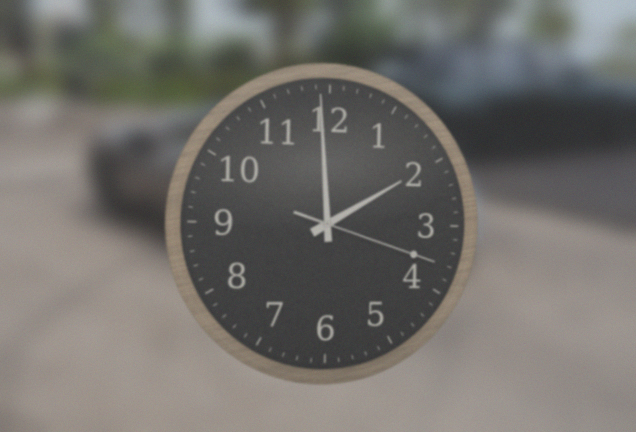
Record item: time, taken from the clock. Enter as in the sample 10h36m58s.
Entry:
1h59m18s
